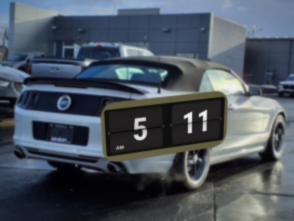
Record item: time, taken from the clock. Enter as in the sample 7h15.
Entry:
5h11
